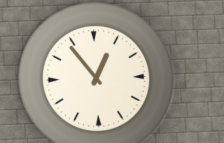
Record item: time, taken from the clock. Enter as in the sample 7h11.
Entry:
12h54
